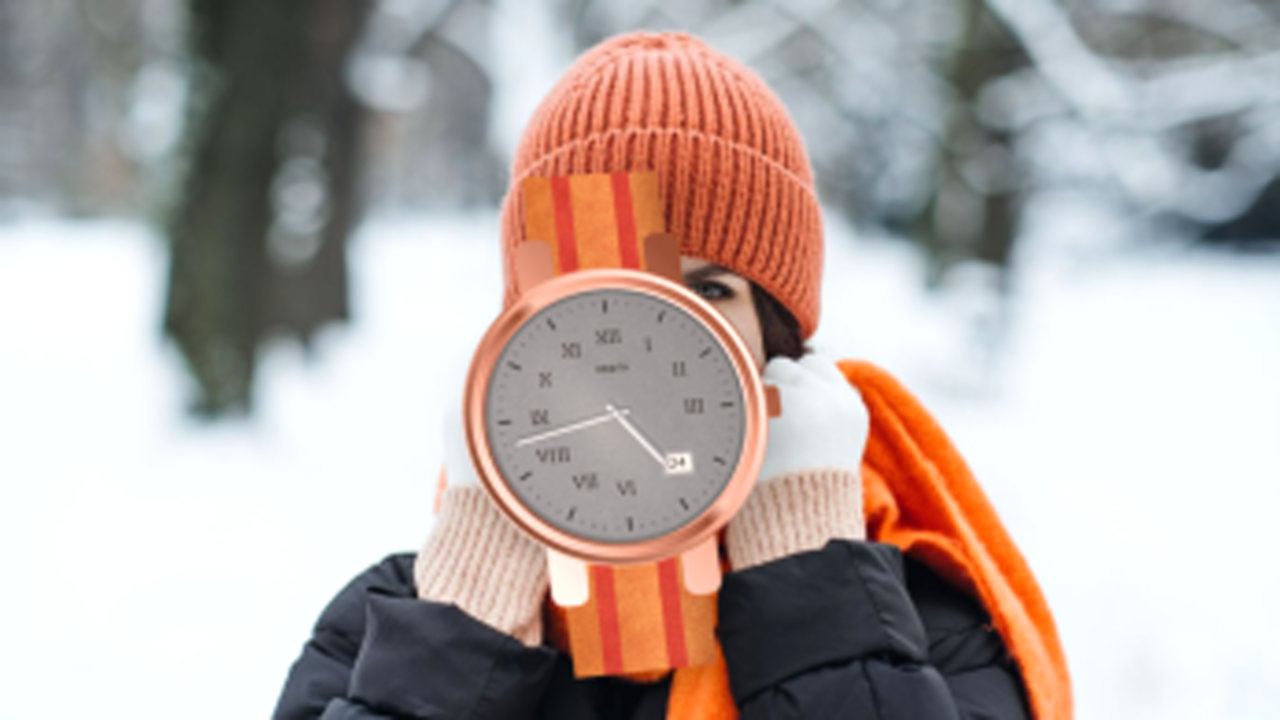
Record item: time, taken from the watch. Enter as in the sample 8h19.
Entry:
4h43
